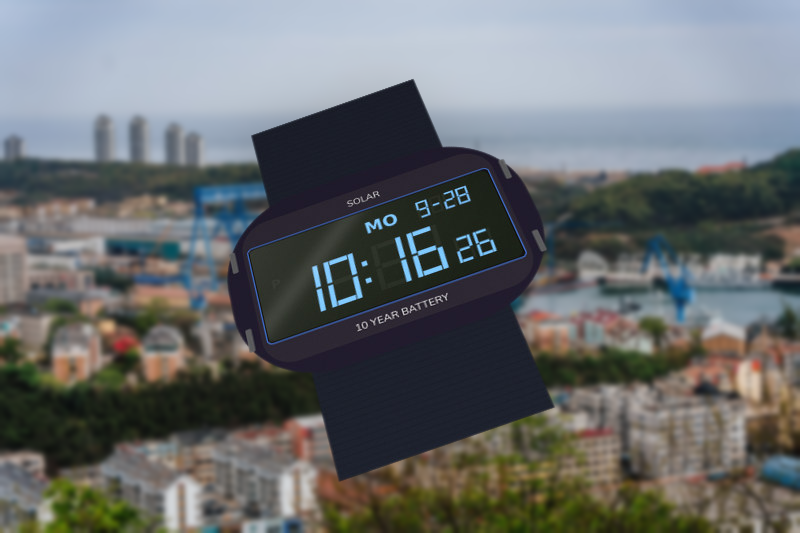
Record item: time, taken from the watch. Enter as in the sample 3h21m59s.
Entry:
10h16m26s
